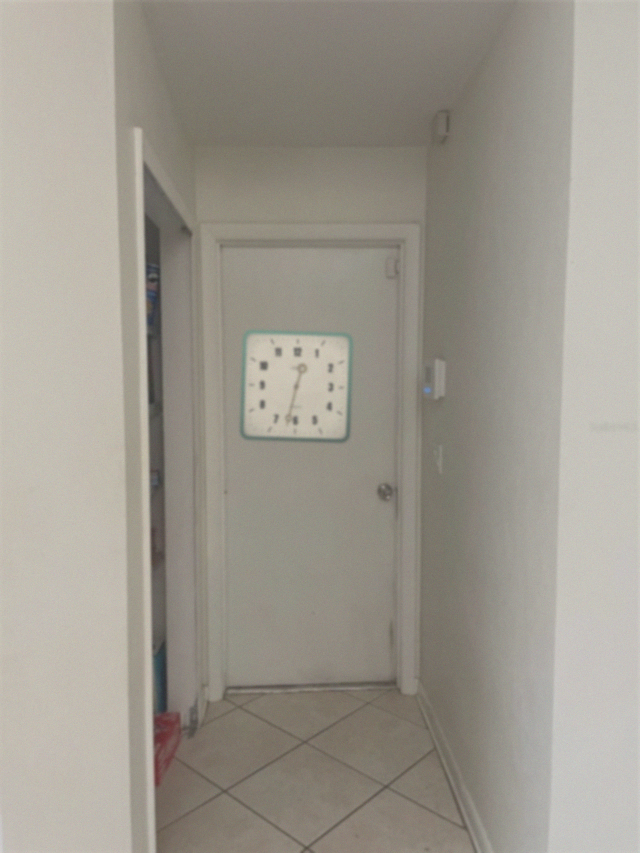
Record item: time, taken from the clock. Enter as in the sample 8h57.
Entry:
12h32
